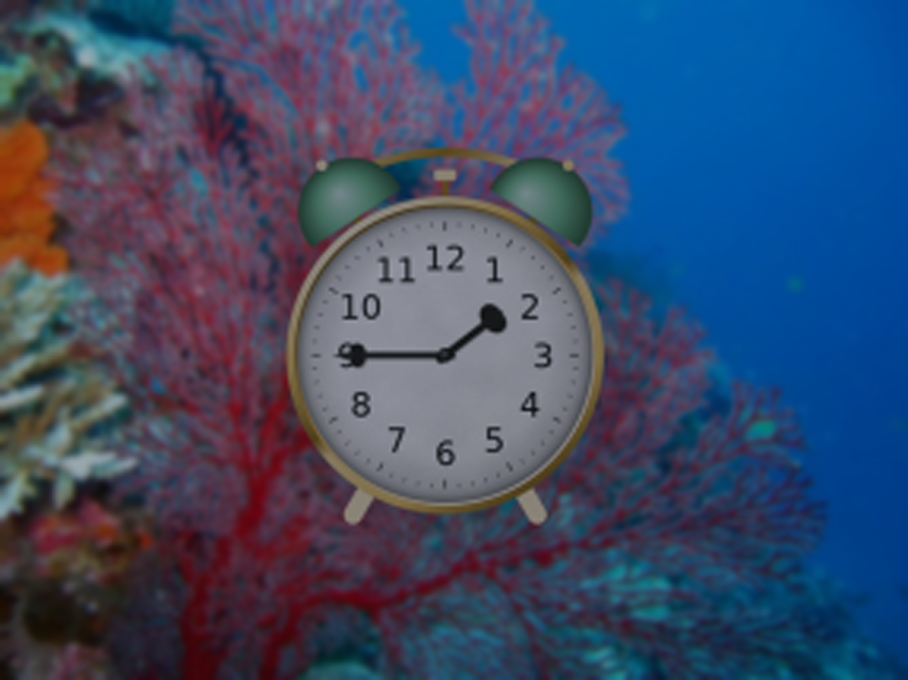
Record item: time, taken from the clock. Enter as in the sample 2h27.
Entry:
1h45
